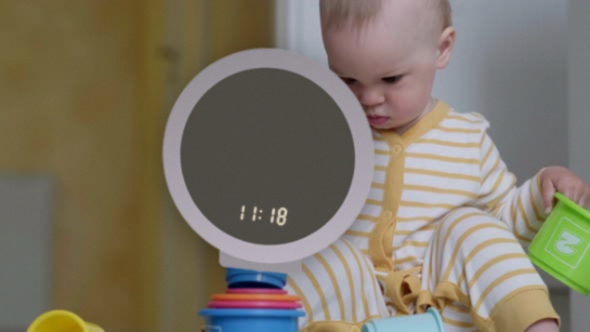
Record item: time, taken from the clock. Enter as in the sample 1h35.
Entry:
11h18
